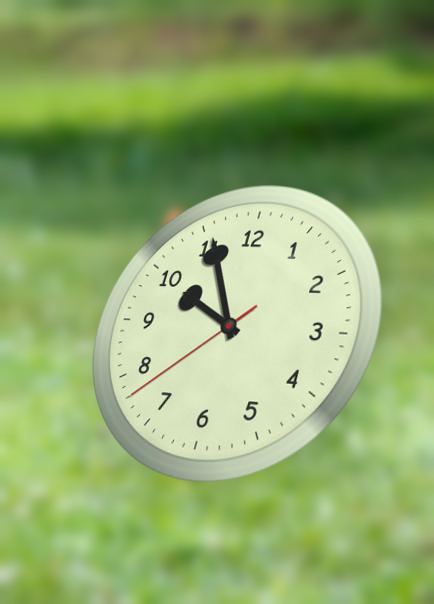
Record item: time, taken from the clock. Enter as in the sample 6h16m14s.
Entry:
9h55m38s
